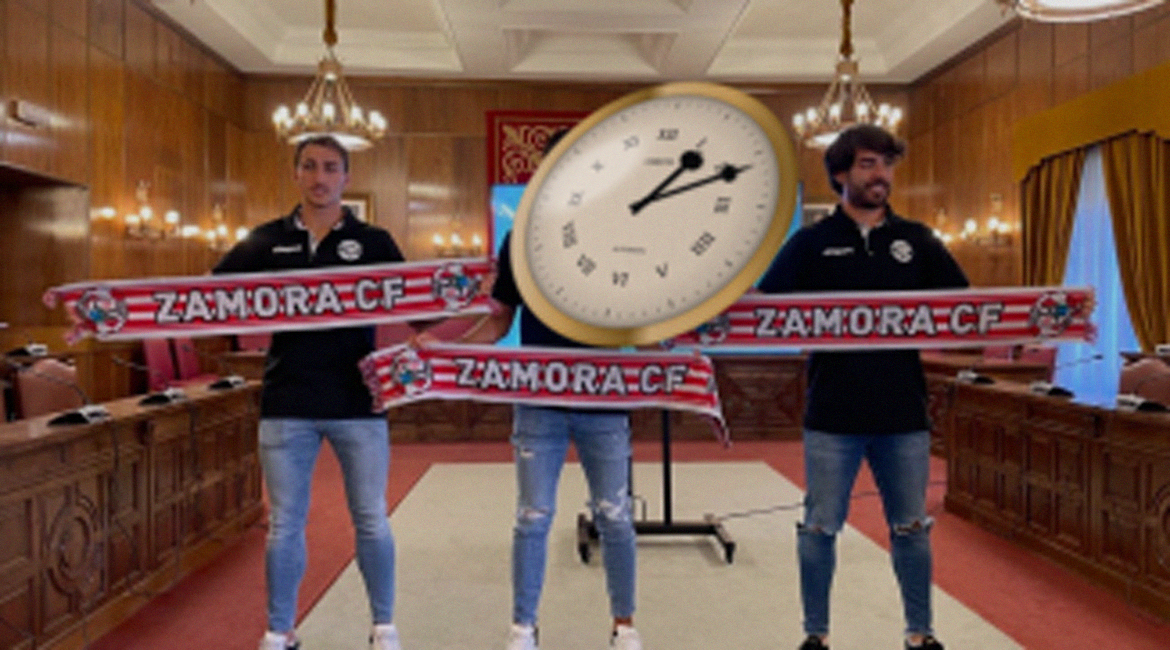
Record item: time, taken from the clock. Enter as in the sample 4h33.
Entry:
1h11
